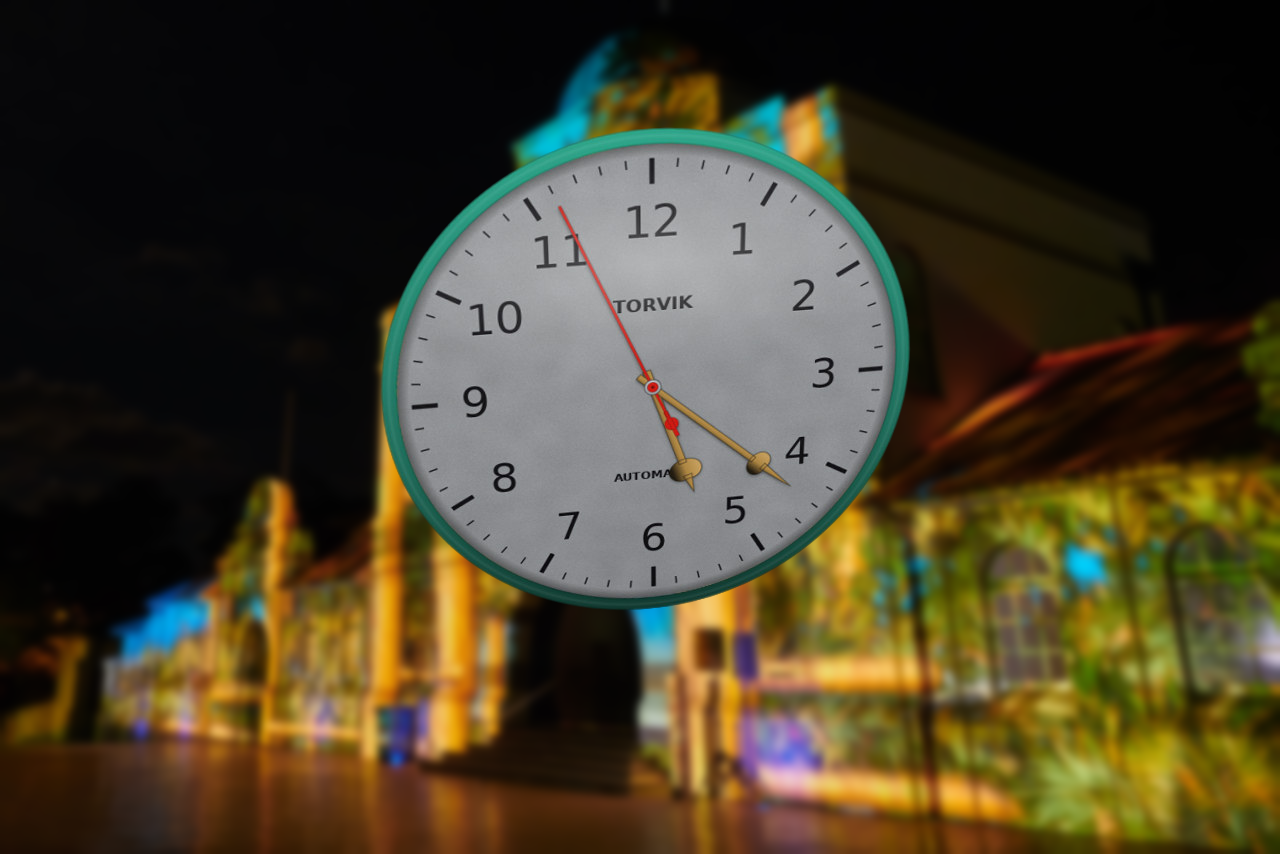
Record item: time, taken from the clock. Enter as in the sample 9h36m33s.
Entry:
5h21m56s
